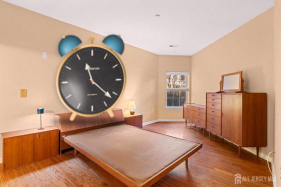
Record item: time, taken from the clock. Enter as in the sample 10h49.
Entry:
11h22
